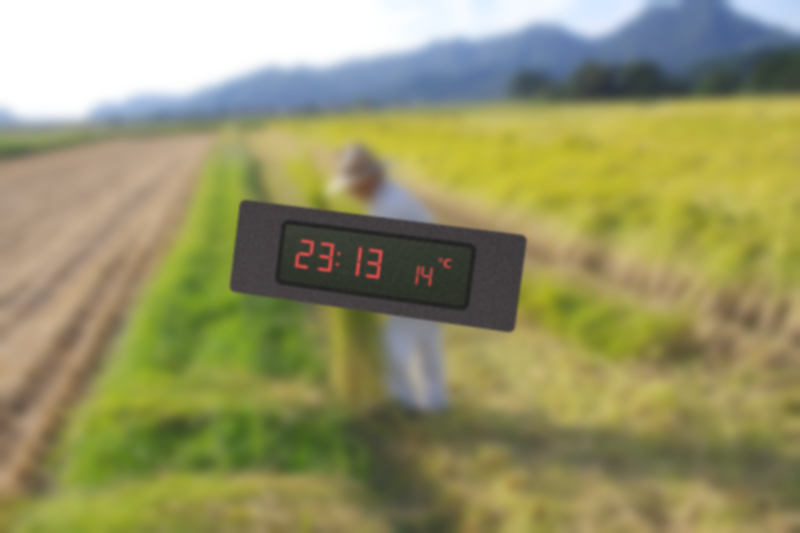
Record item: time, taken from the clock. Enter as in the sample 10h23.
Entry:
23h13
